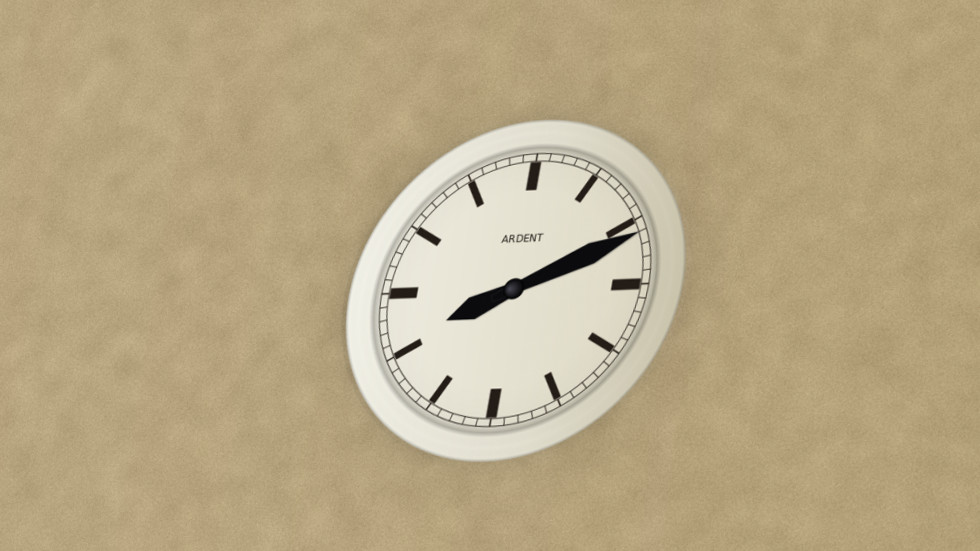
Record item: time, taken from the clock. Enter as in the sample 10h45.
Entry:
8h11
